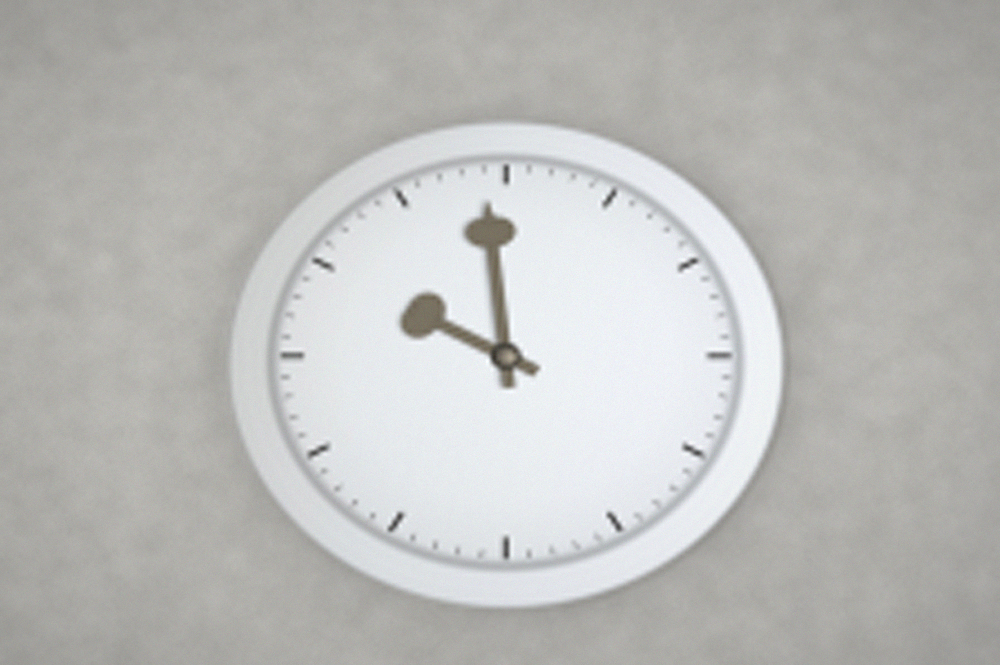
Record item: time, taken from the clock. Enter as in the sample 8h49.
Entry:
9h59
